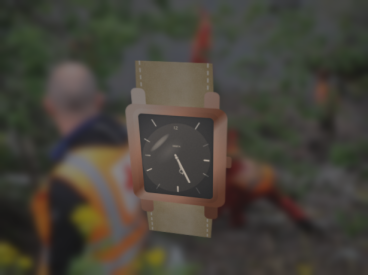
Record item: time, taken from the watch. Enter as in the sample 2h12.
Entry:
5h26
